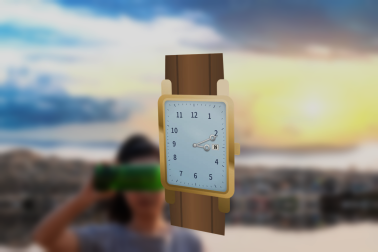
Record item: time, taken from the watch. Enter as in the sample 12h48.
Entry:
3h11
